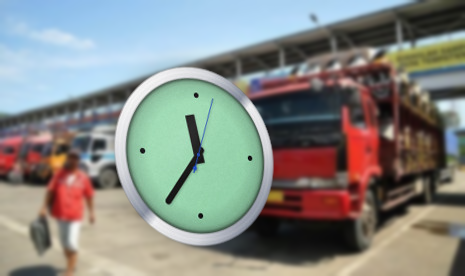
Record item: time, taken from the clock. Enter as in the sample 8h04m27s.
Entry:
11h36m03s
